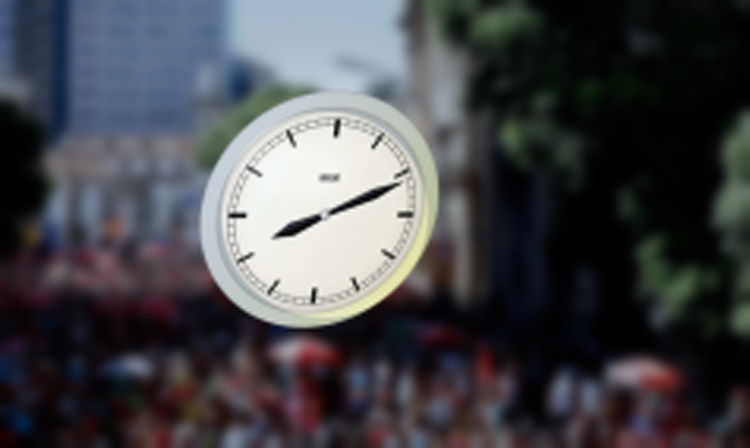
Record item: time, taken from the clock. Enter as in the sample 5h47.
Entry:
8h11
